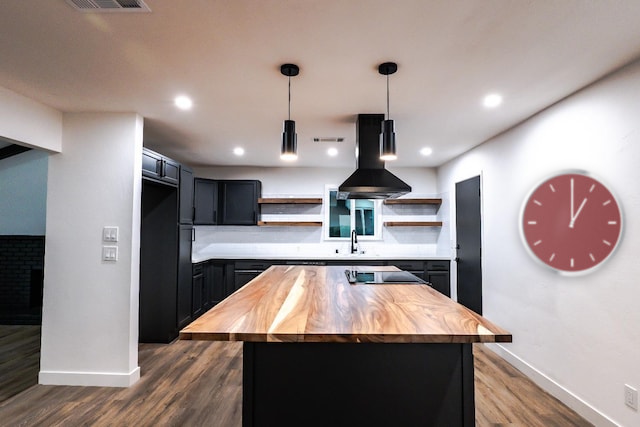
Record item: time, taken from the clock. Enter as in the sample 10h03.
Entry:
1h00
